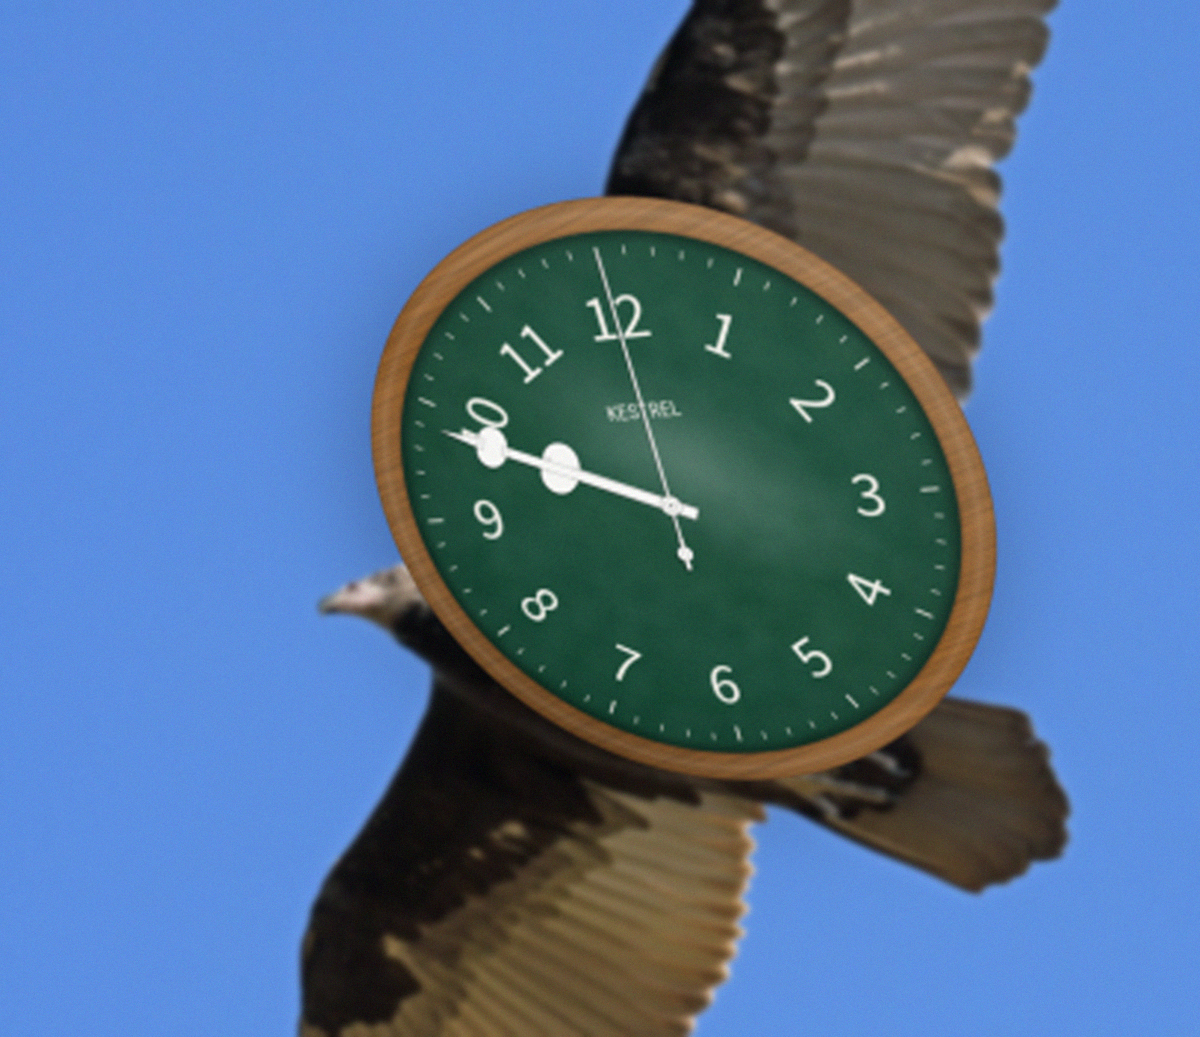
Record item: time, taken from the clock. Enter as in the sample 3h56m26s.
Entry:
9h49m00s
